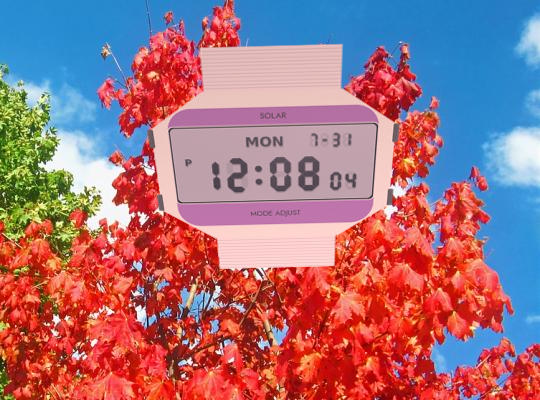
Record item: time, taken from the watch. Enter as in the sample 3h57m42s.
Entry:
12h08m04s
